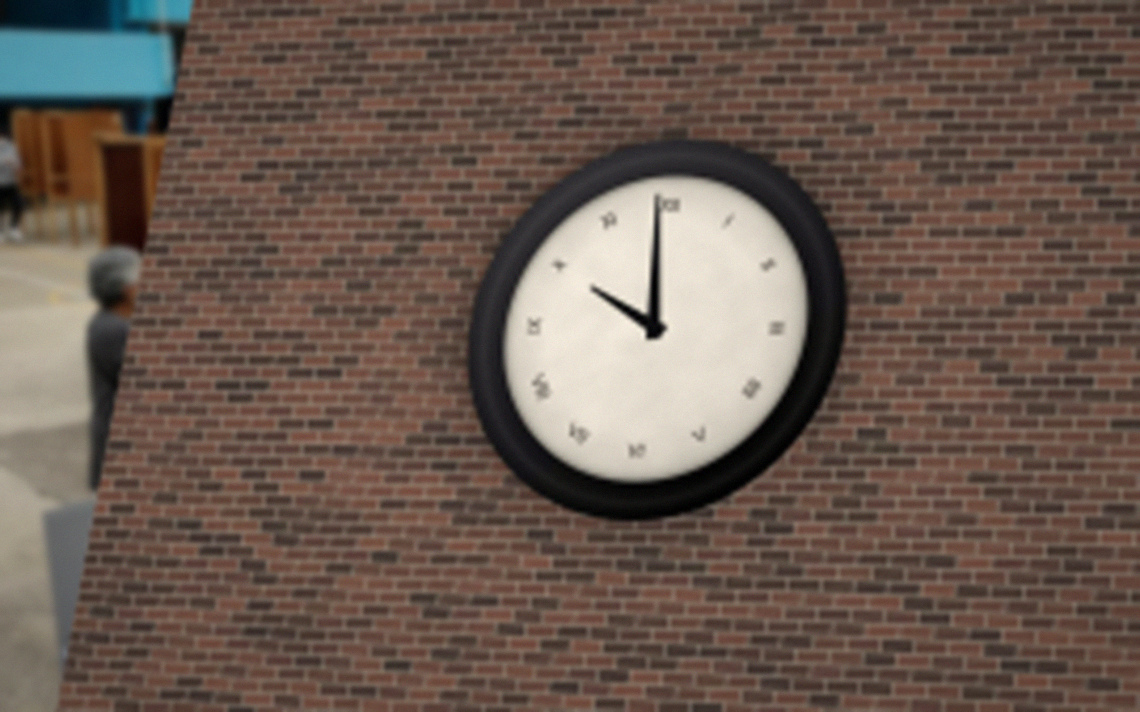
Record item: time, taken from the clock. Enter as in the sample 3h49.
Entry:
9h59
